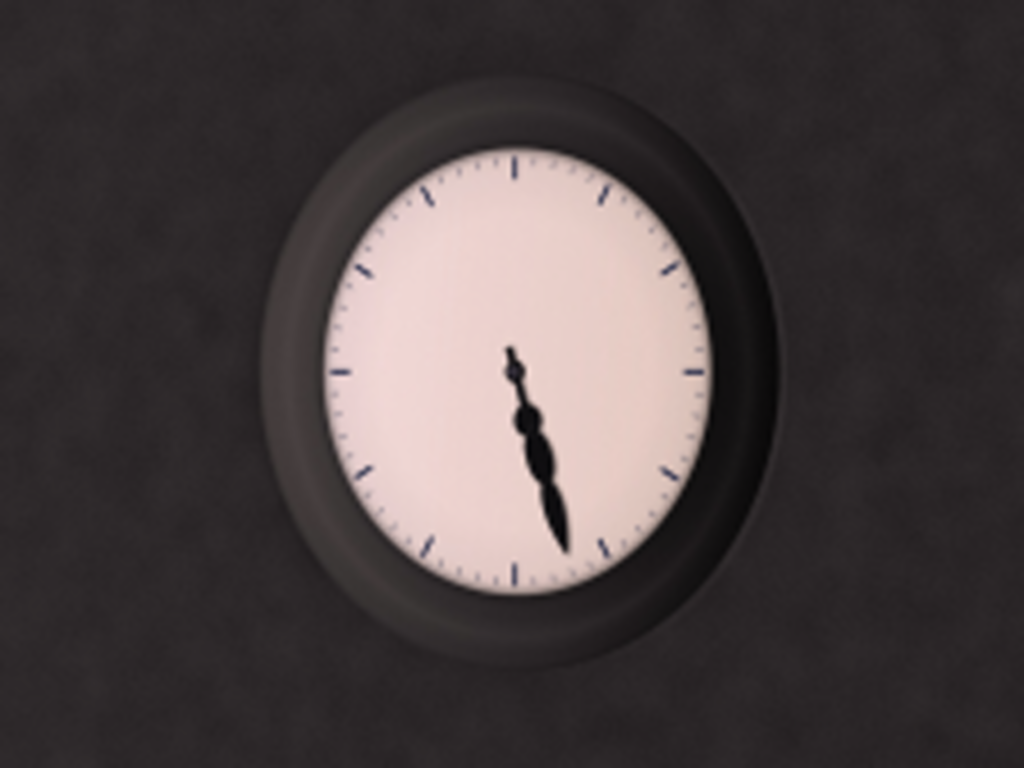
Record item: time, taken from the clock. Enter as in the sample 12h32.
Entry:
5h27
